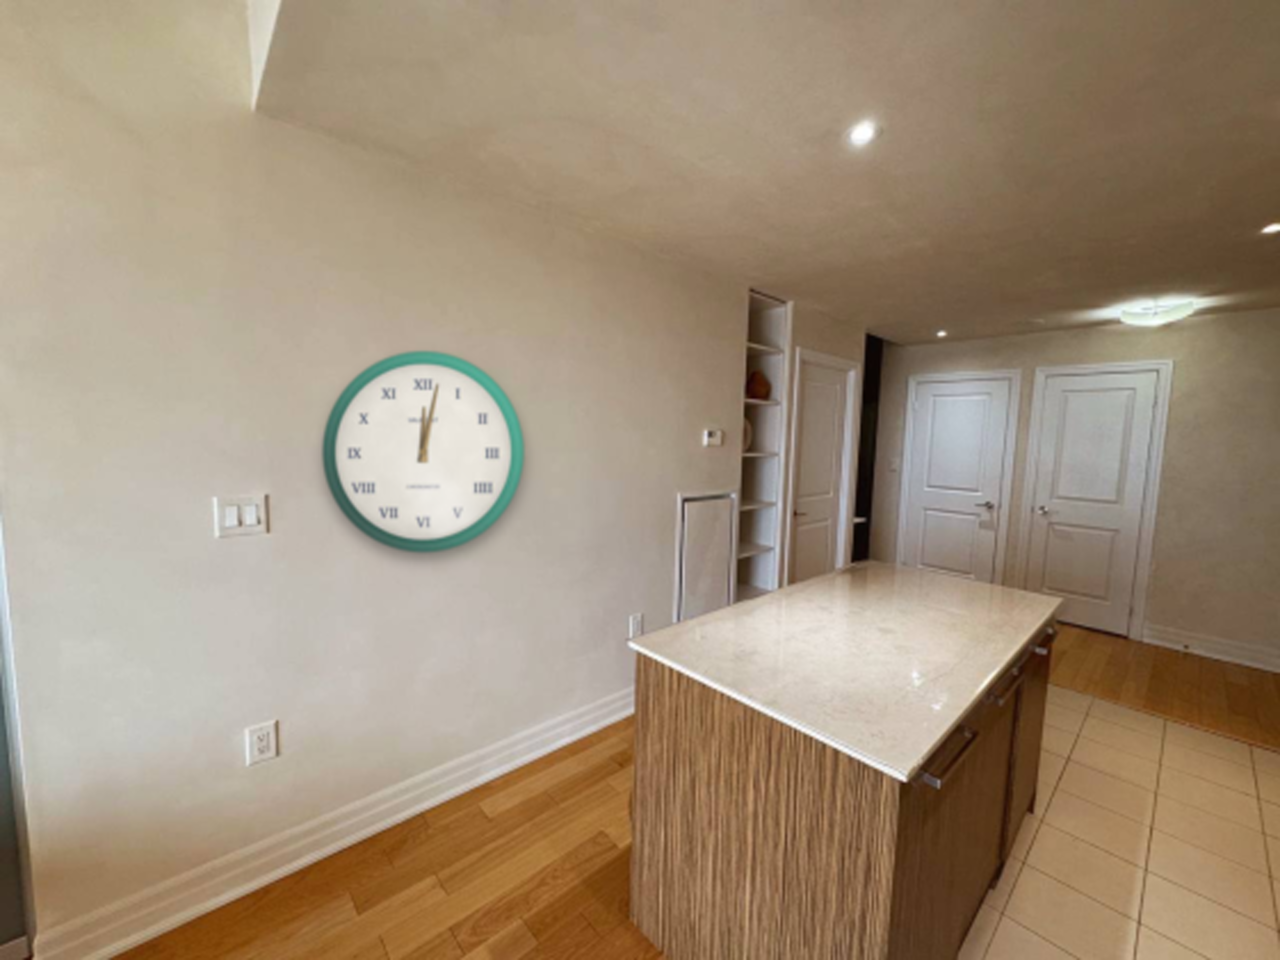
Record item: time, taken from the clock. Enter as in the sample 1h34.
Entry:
12h02
